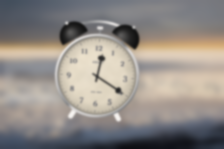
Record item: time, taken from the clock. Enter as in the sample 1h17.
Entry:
12h20
